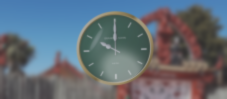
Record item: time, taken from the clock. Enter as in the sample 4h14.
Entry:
10h00
